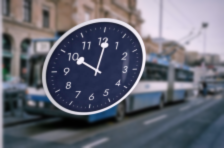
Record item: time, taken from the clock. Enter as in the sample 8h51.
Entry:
10h01
